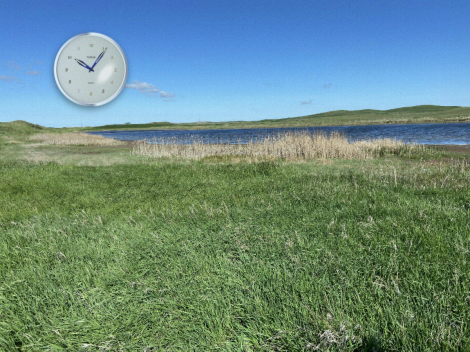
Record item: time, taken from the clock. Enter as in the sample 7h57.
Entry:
10h06
